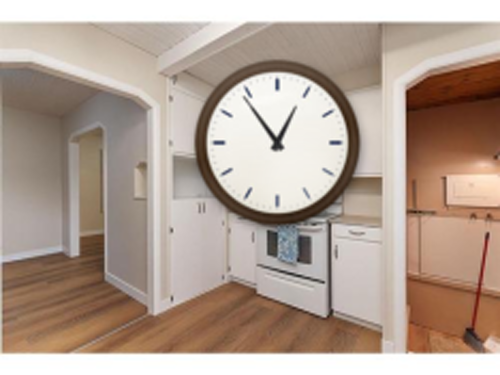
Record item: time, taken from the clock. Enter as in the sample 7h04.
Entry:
12h54
